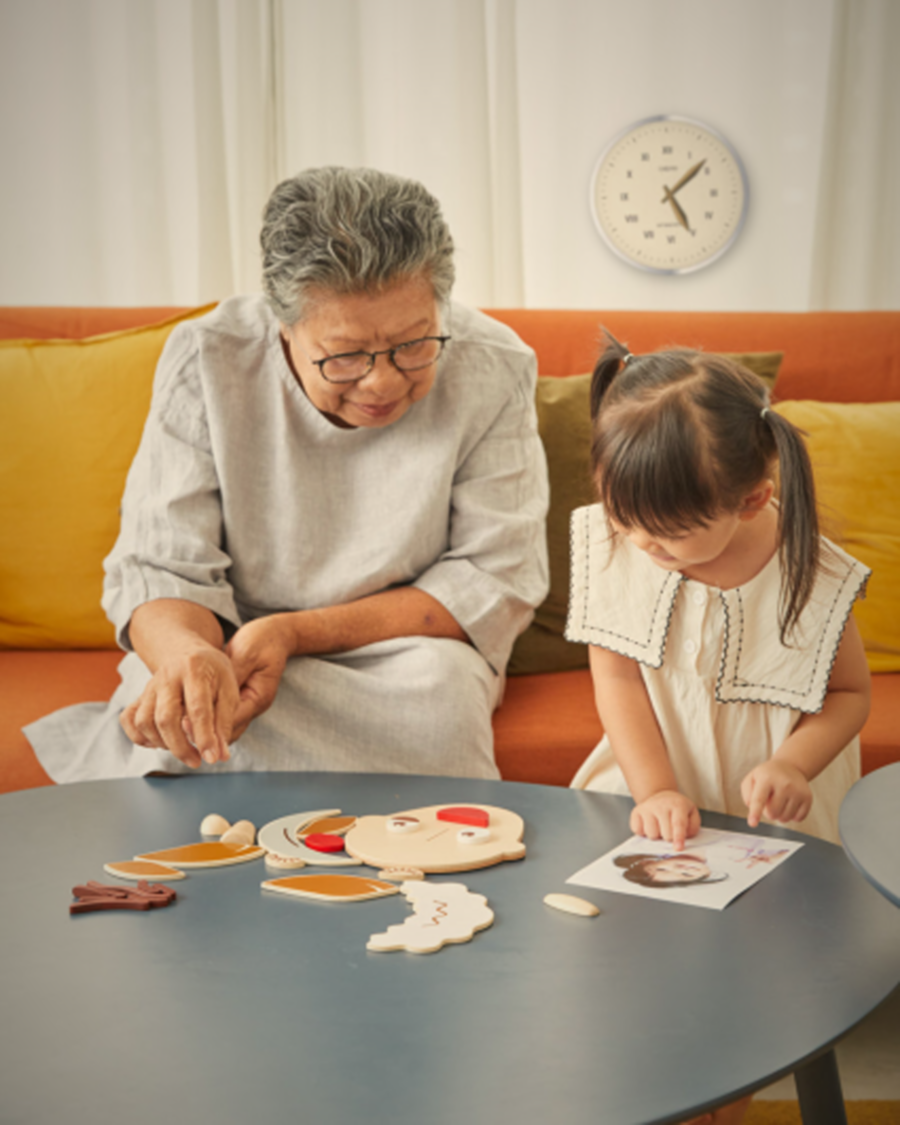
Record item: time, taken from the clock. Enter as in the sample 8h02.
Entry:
5h08
